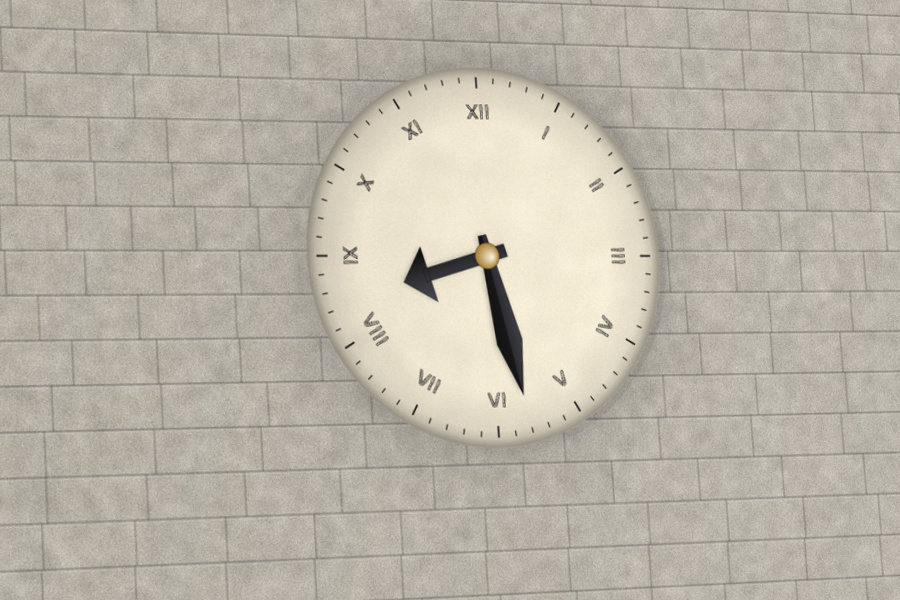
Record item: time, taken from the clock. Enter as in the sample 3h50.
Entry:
8h28
